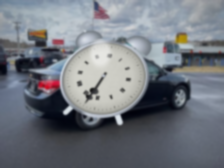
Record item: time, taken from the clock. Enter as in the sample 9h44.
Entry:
6h33
